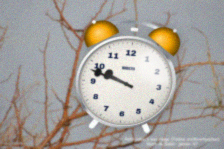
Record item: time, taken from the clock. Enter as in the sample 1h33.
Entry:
9h48
